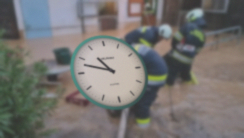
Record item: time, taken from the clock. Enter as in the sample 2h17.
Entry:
10h48
